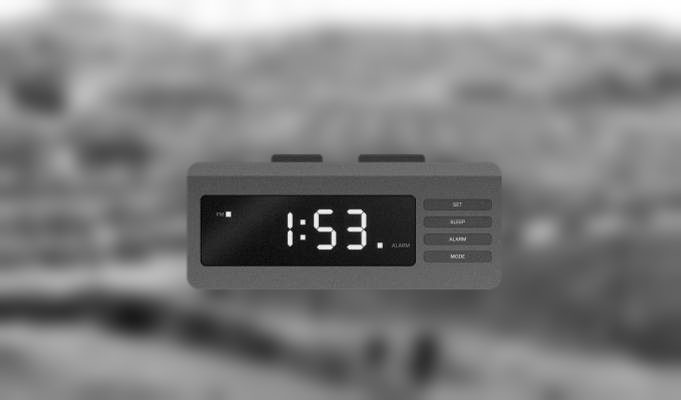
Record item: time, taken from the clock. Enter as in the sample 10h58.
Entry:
1h53
